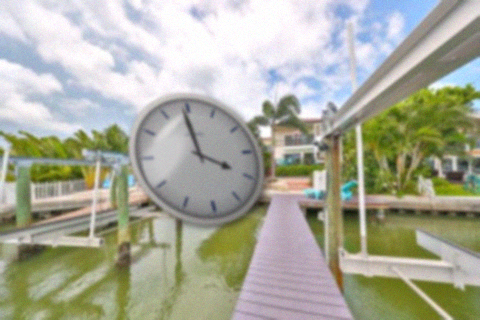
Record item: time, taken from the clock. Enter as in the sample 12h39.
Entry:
3h59
